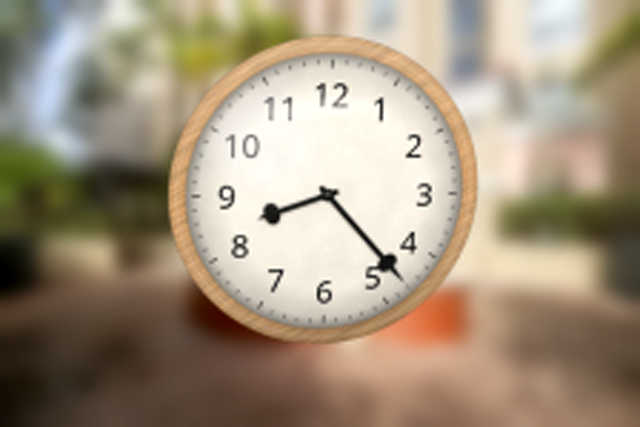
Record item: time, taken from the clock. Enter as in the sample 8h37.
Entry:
8h23
